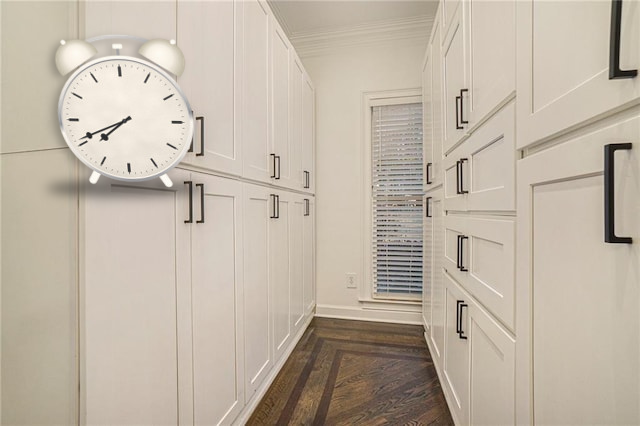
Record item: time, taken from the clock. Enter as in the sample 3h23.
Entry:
7h41
